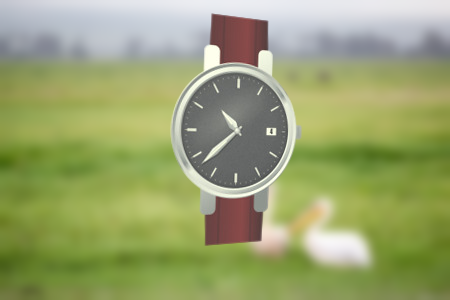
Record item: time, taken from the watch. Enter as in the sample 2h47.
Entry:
10h38
